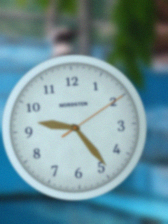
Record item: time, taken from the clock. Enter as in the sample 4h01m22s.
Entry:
9h24m10s
